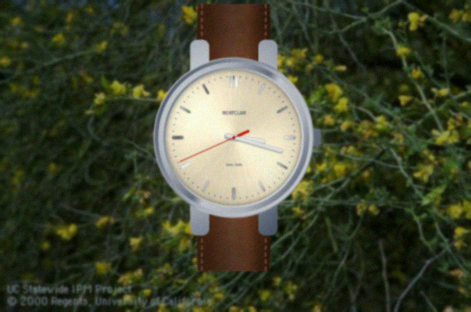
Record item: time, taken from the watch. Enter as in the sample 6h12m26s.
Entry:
3h17m41s
